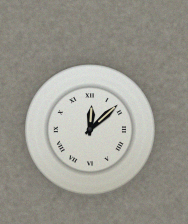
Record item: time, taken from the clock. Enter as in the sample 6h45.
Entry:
12h08
